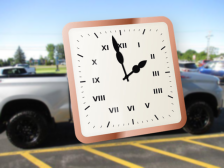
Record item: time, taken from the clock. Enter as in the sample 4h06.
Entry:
1h58
